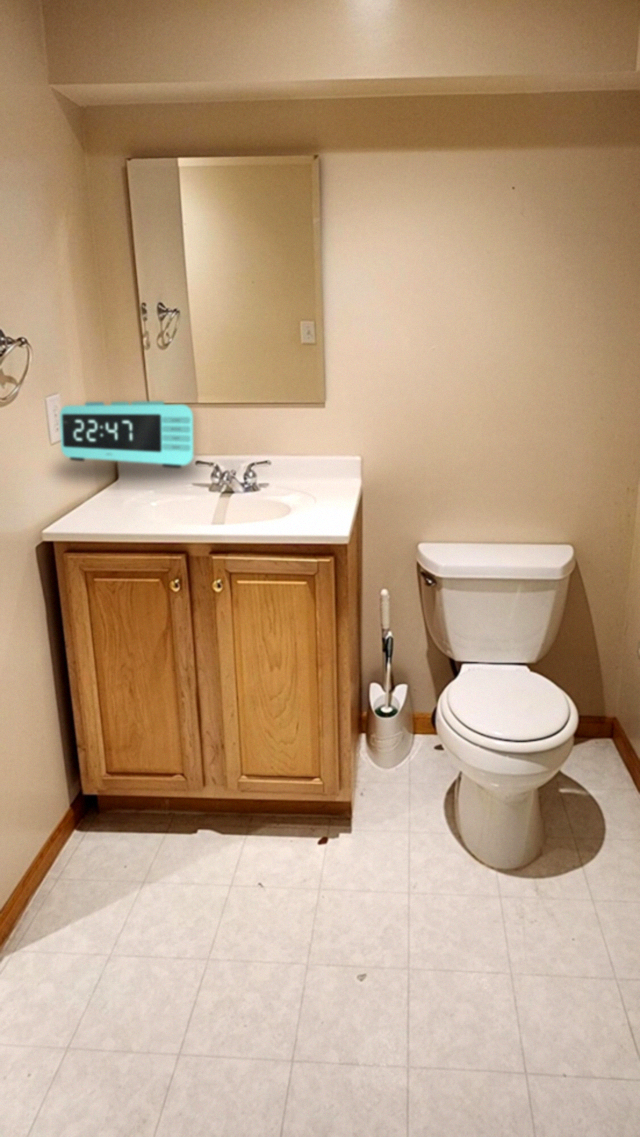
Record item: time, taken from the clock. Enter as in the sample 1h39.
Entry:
22h47
